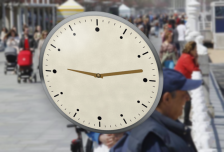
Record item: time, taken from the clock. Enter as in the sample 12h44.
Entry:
9h13
